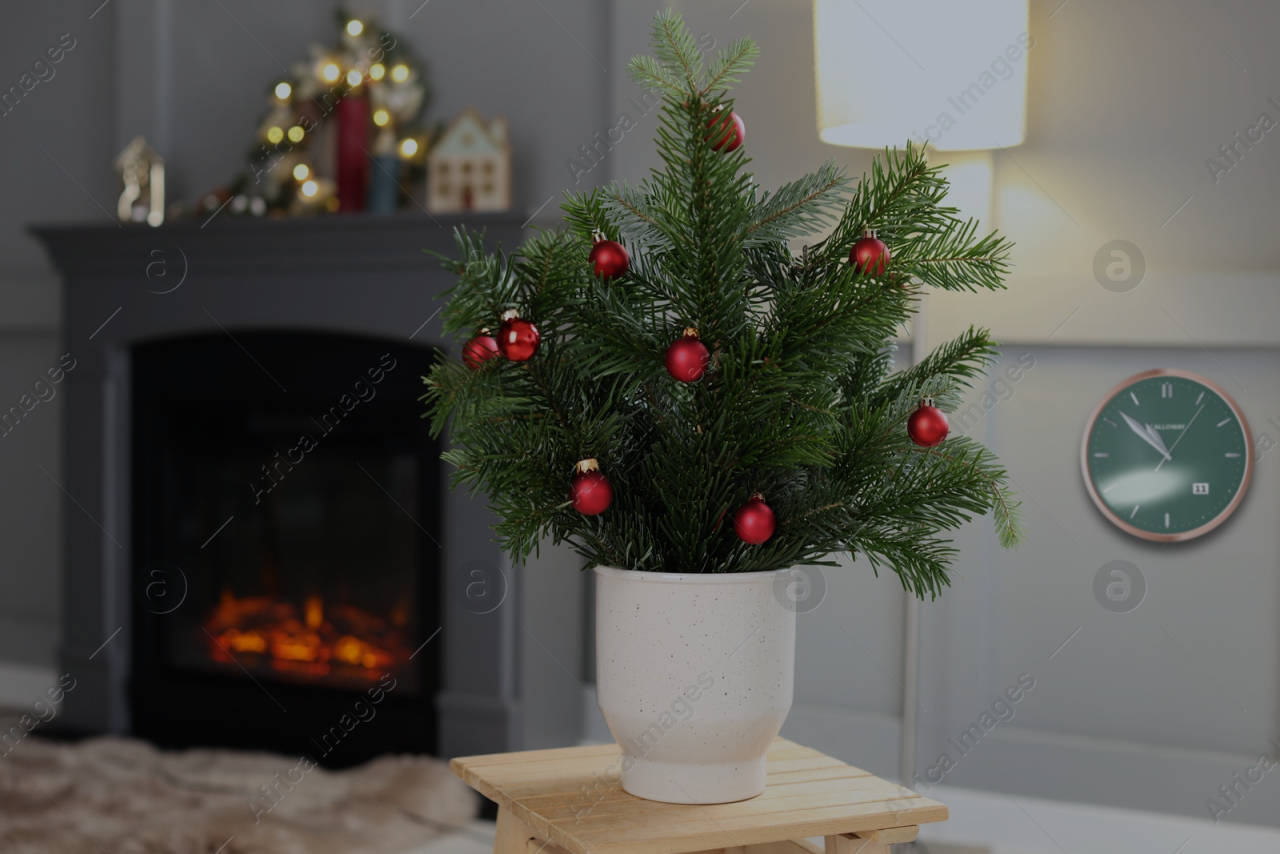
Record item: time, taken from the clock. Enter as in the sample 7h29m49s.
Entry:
10h52m06s
